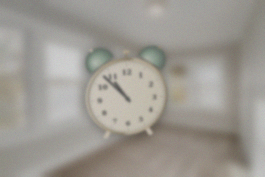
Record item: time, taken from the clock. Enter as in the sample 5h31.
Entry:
10h53
